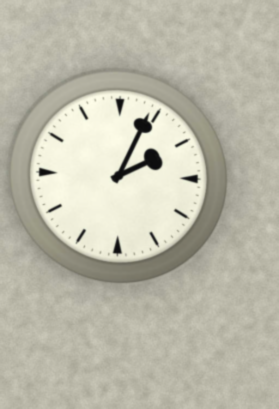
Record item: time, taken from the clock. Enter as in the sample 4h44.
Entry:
2h04
